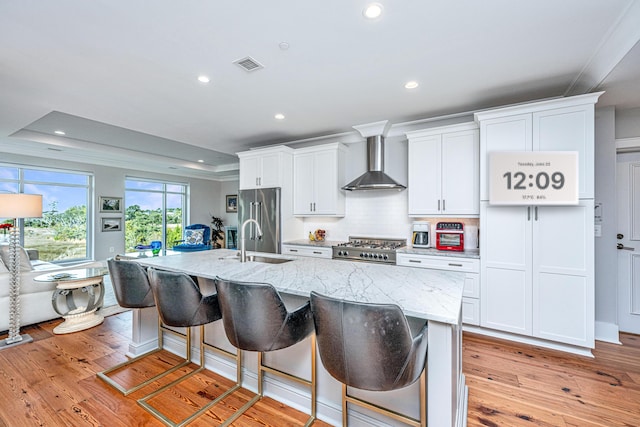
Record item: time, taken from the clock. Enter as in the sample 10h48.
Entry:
12h09
